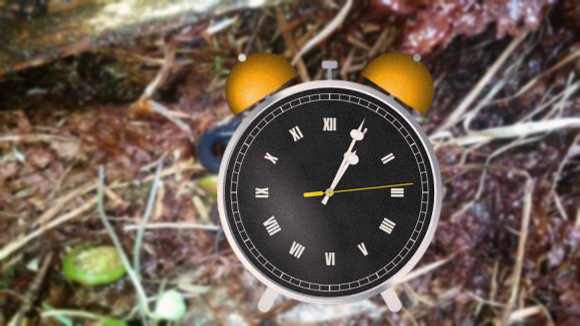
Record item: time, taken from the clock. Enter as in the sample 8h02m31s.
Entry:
1h04m14s
